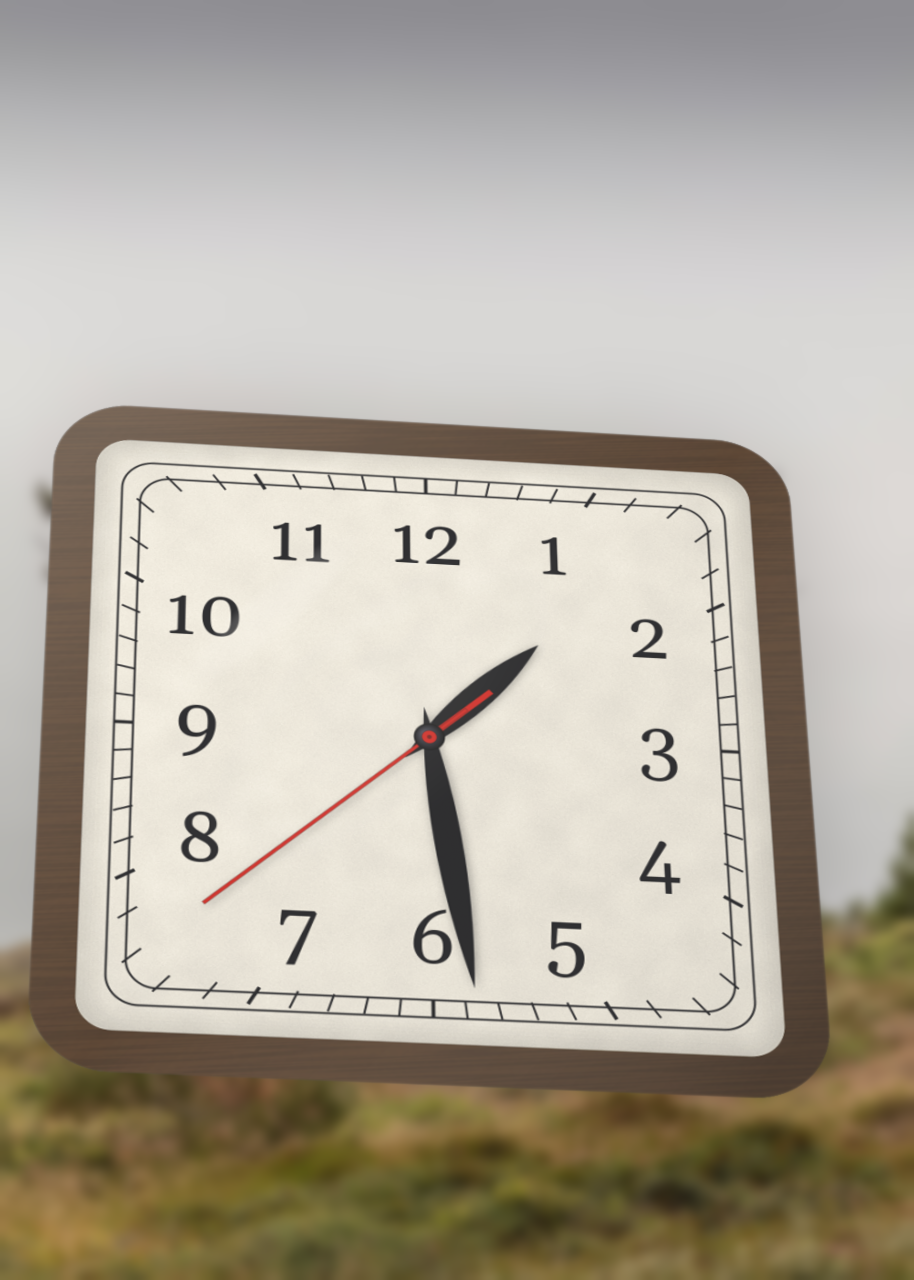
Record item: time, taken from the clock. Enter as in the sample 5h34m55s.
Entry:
1h28m38s
